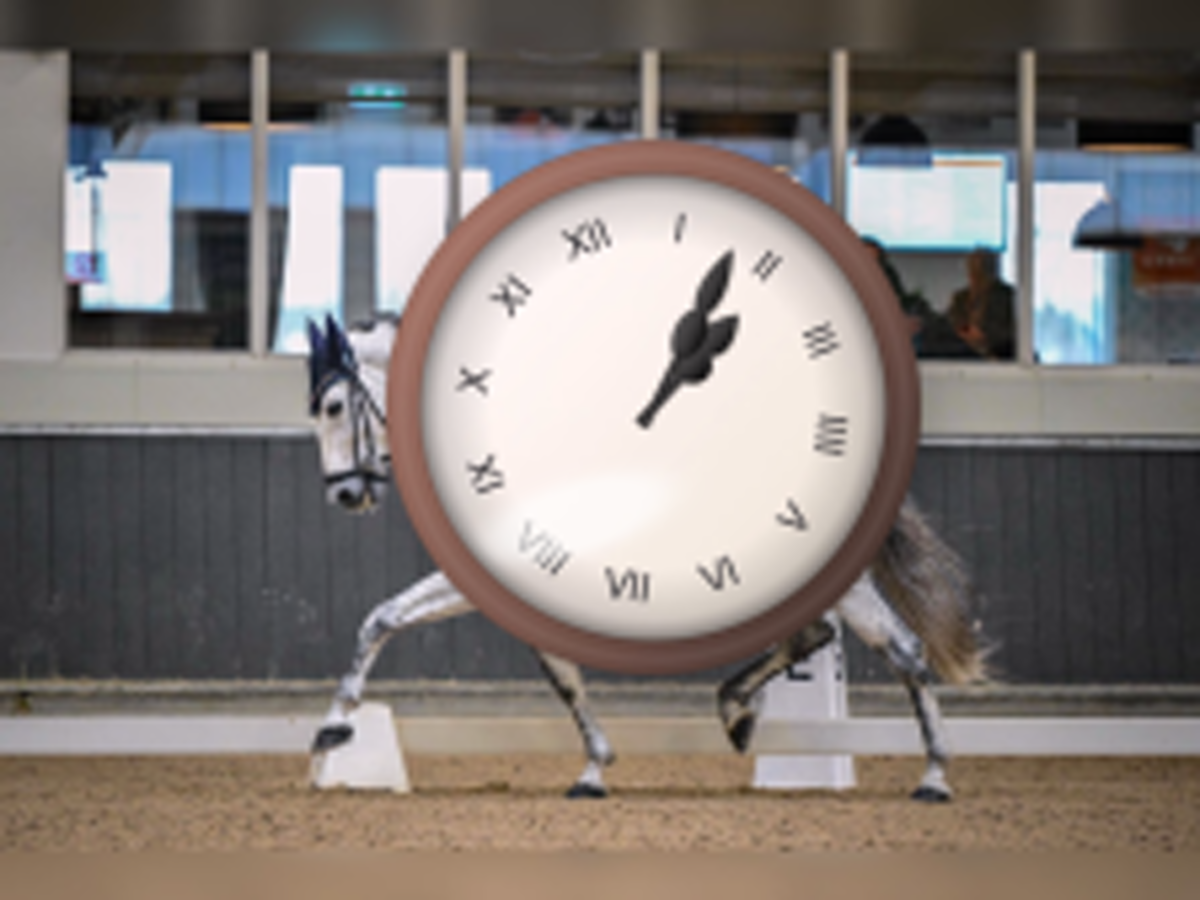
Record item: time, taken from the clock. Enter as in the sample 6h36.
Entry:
2h08
